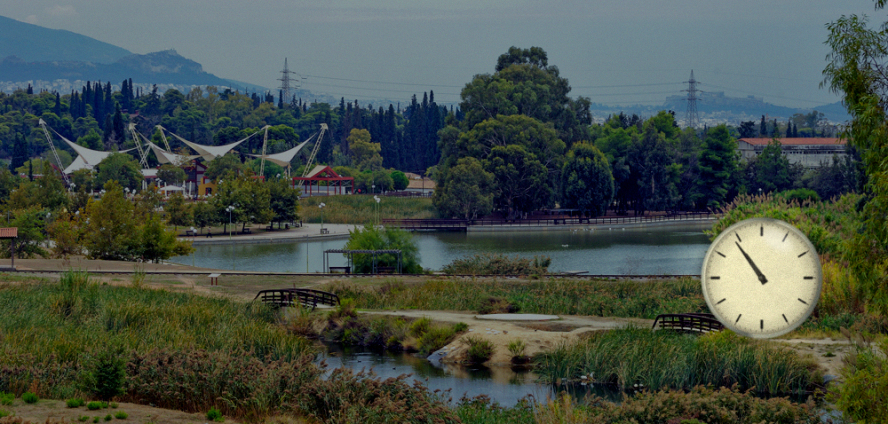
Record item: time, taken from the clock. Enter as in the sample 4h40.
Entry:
10h54
